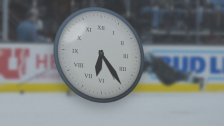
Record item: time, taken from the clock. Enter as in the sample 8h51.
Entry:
6h24
